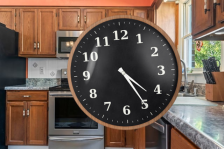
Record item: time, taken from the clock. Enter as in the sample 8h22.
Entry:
4h25
